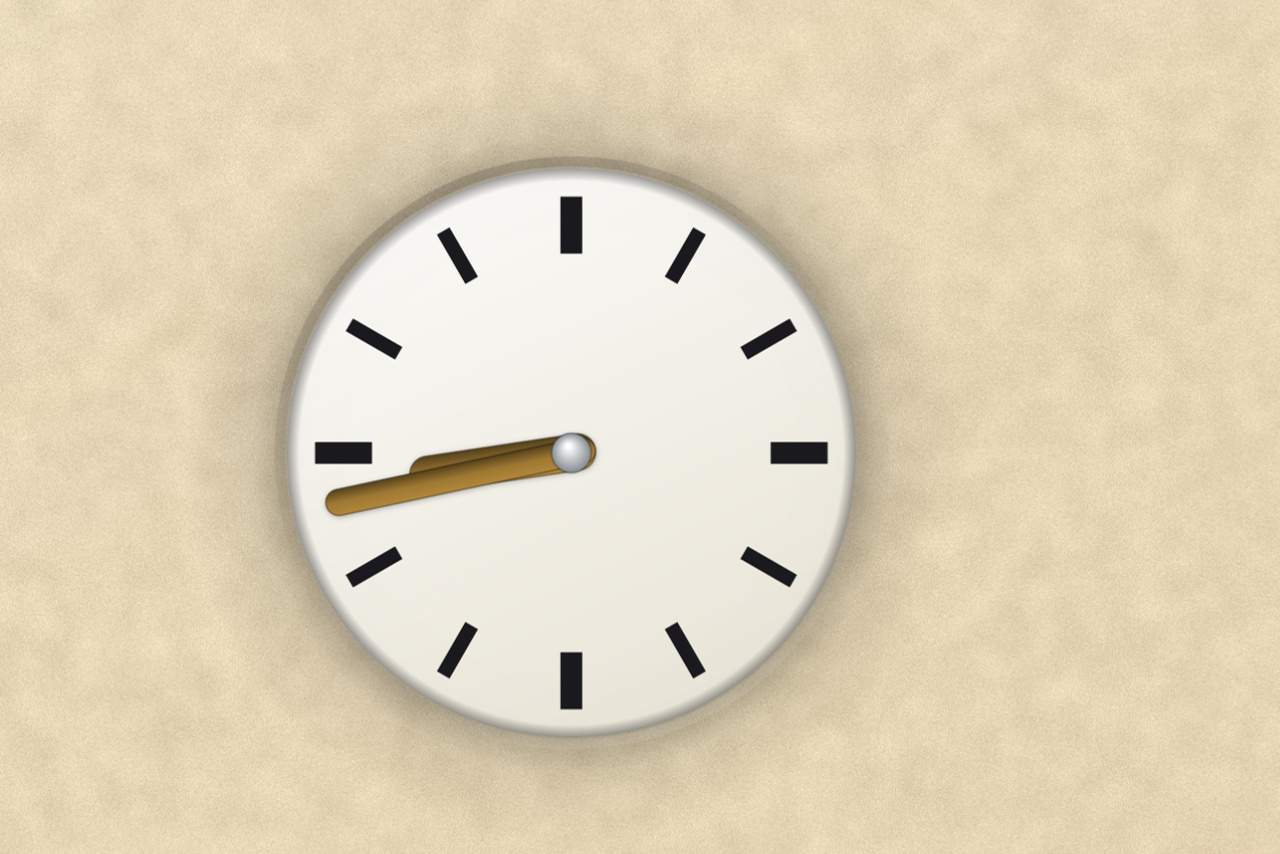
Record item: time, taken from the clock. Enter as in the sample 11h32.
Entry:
8h43
